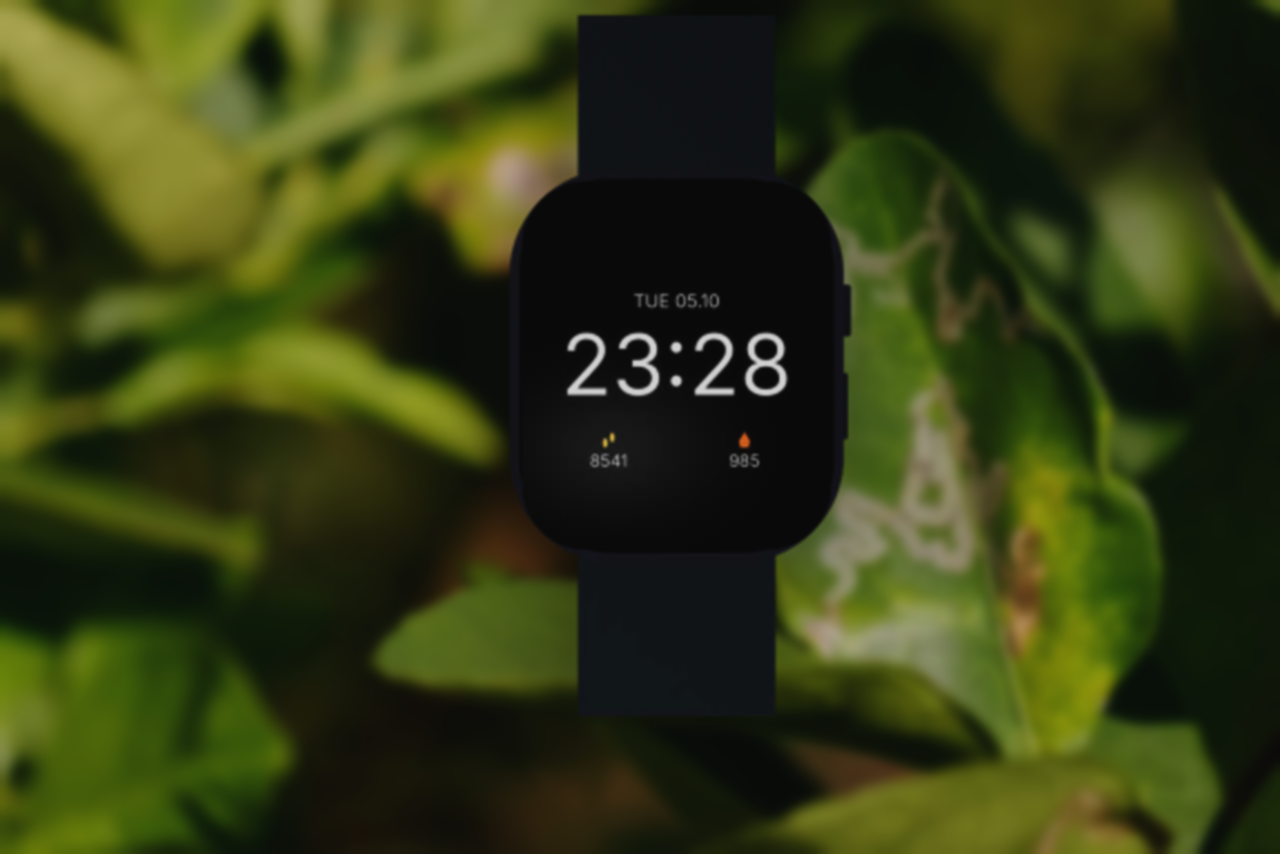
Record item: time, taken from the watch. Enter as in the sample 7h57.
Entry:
23h28
